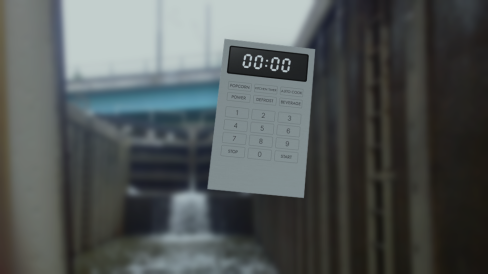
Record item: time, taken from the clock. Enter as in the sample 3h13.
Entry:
0h00
